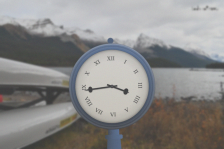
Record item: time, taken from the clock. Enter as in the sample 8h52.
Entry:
3h44
